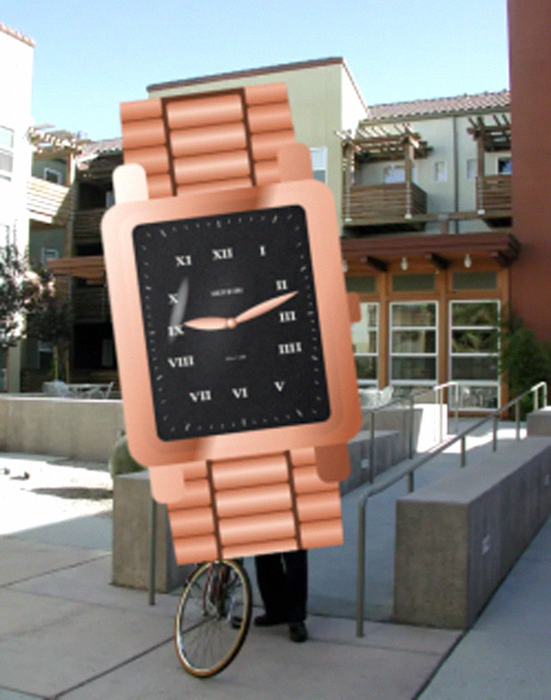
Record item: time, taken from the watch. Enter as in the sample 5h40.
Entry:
9h12
